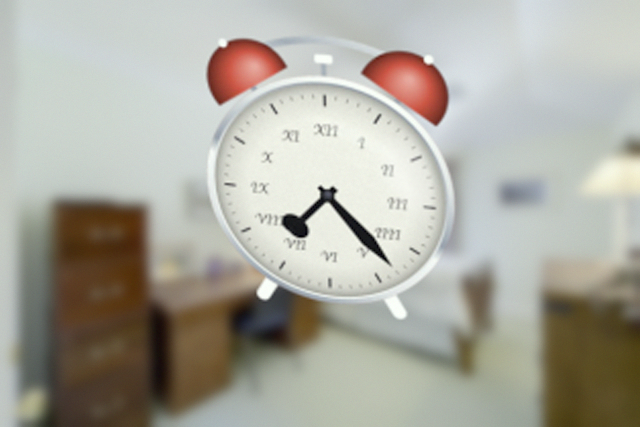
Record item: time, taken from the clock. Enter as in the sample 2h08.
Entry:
7h23
